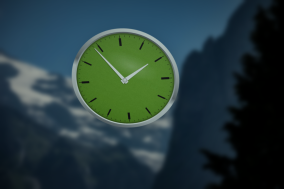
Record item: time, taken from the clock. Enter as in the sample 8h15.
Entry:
1h54
